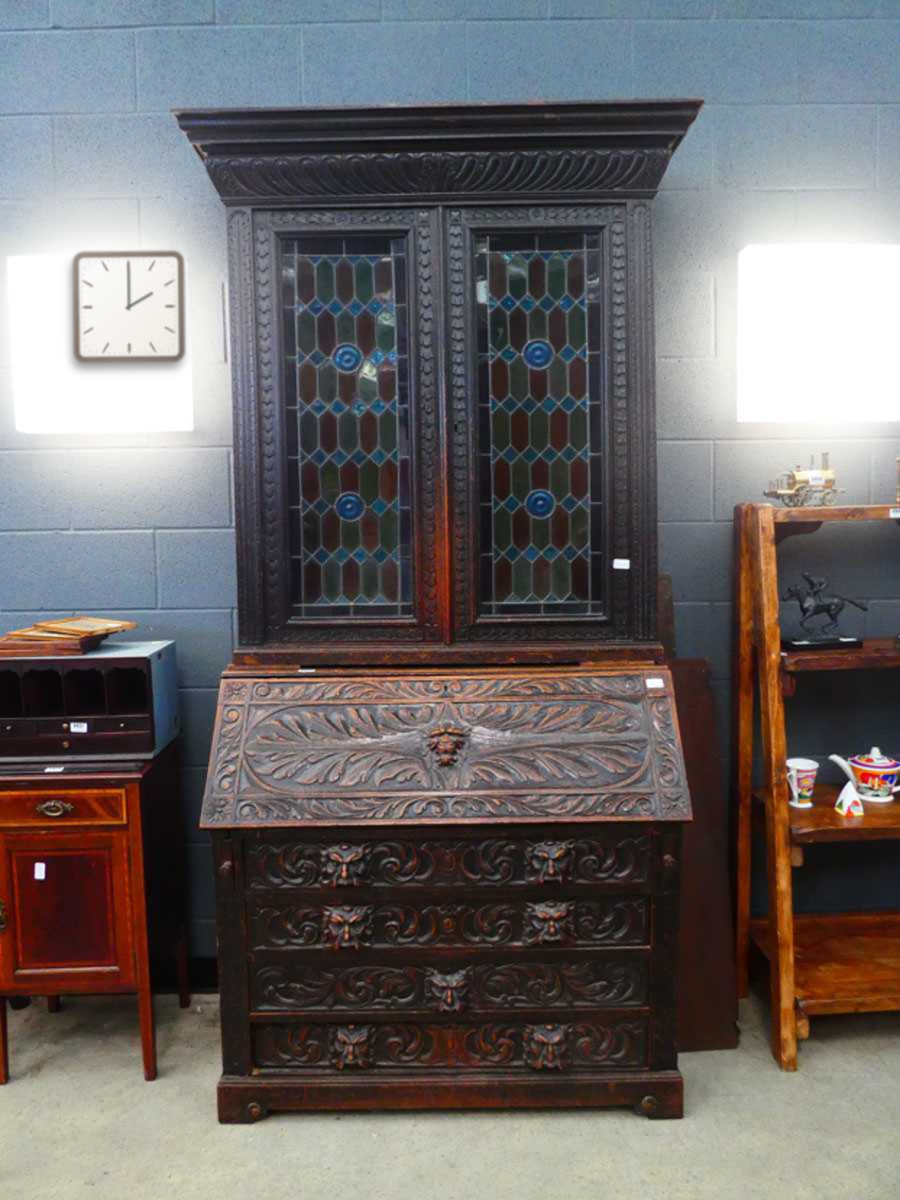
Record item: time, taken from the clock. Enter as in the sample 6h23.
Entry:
2h00
